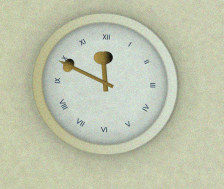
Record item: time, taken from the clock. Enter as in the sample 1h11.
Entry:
11h49
